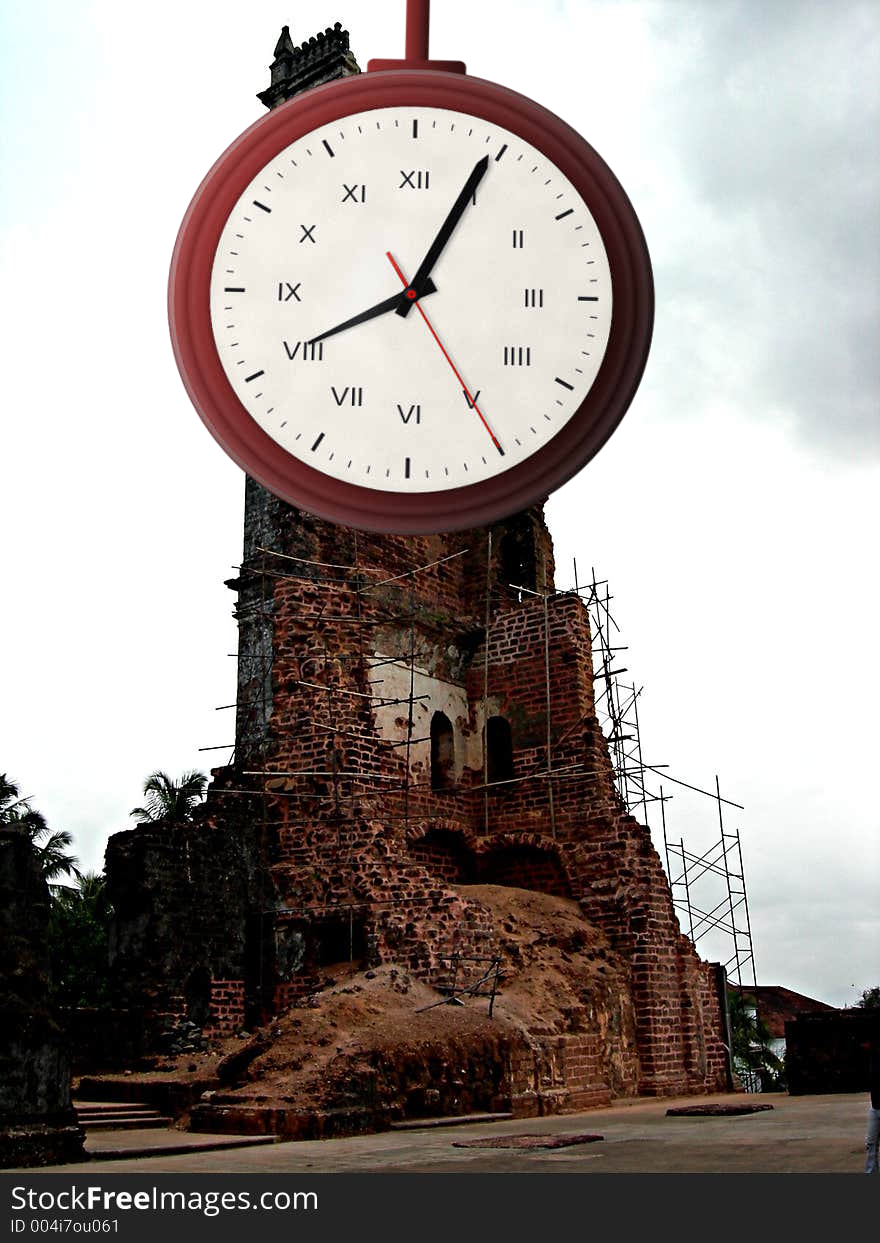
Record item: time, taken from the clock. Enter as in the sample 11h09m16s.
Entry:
8h04m25s
